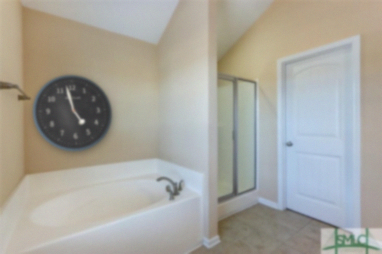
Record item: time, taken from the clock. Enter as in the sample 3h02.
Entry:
4h58
